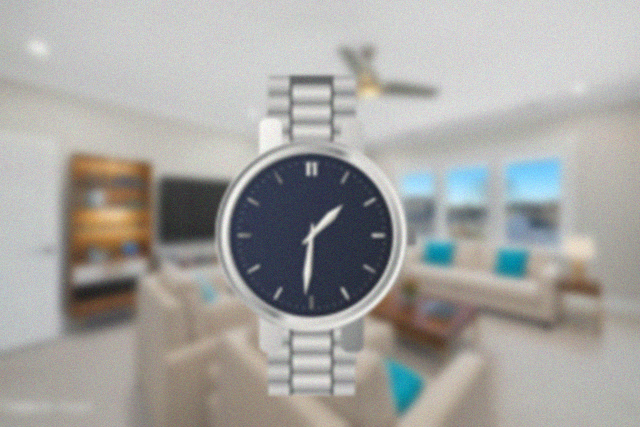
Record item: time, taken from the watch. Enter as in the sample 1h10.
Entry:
1h31
